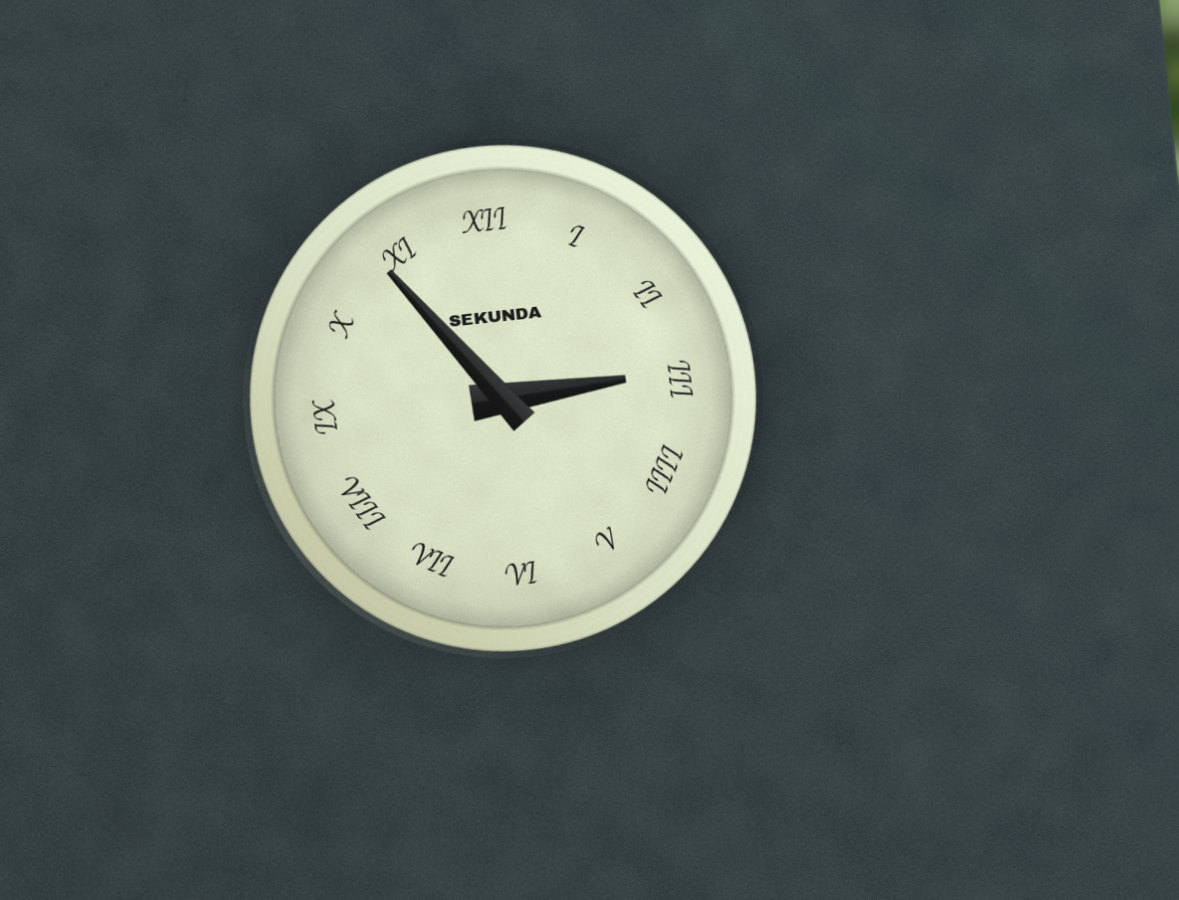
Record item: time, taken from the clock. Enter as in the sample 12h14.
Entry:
2h54
